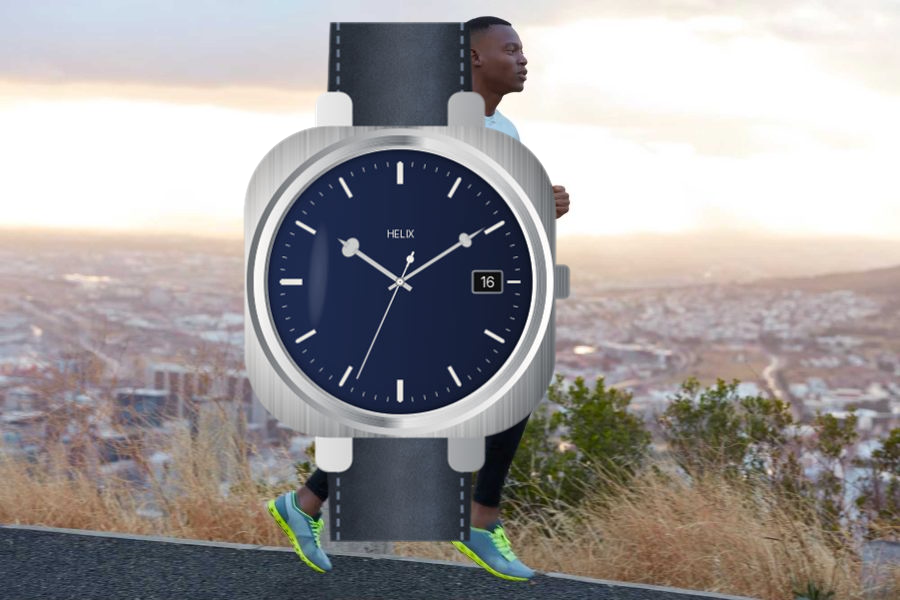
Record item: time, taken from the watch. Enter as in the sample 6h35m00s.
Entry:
10h09m34s
